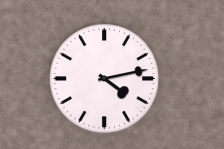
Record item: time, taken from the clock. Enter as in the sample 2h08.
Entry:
4h13
